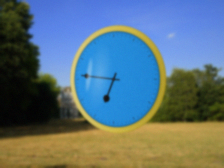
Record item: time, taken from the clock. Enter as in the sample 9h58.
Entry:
6h46
